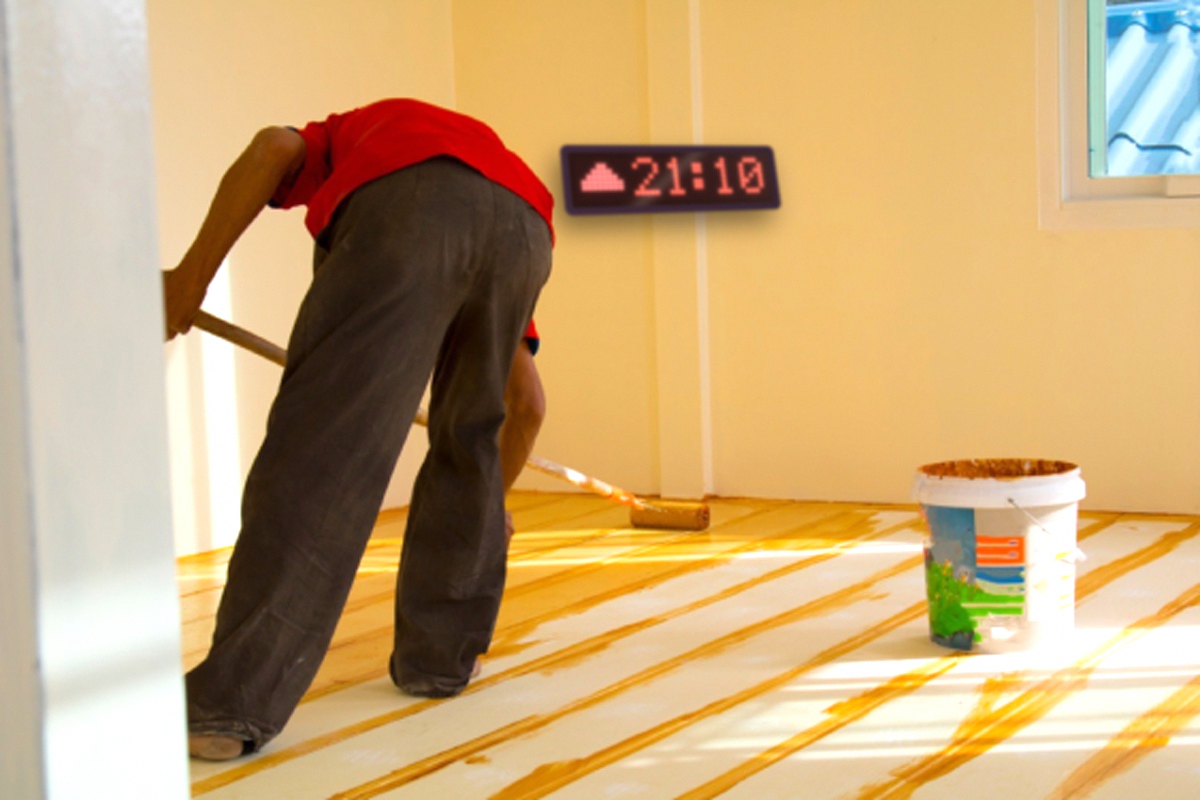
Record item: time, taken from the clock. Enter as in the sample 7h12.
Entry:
21h10
